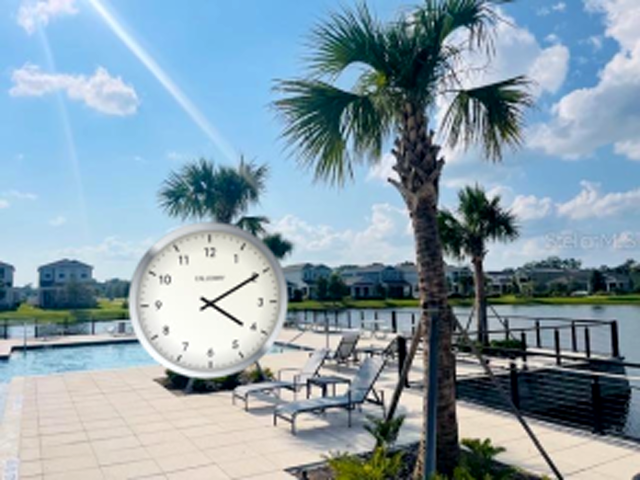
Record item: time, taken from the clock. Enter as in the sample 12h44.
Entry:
4h10
